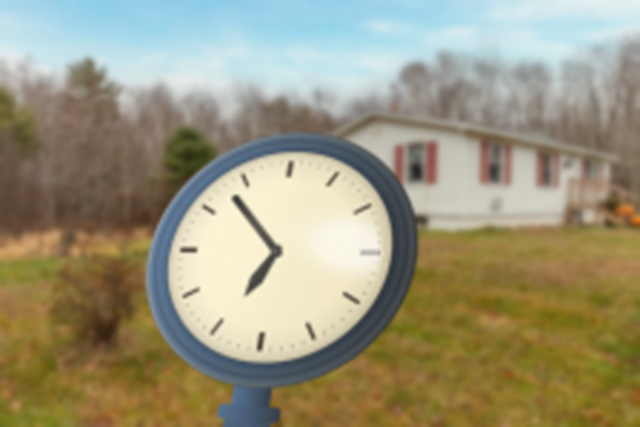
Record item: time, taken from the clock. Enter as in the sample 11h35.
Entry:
6h53
